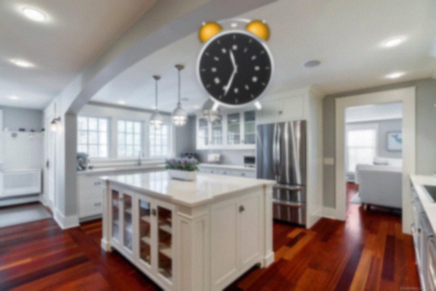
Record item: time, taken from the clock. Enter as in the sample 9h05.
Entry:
11h34
